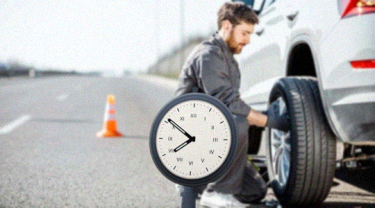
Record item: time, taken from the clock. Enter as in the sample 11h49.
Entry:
7h51
